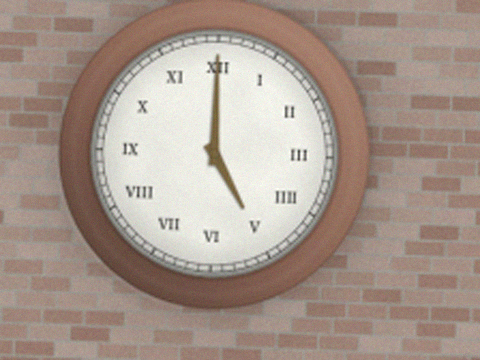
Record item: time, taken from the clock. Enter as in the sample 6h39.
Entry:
5h00
